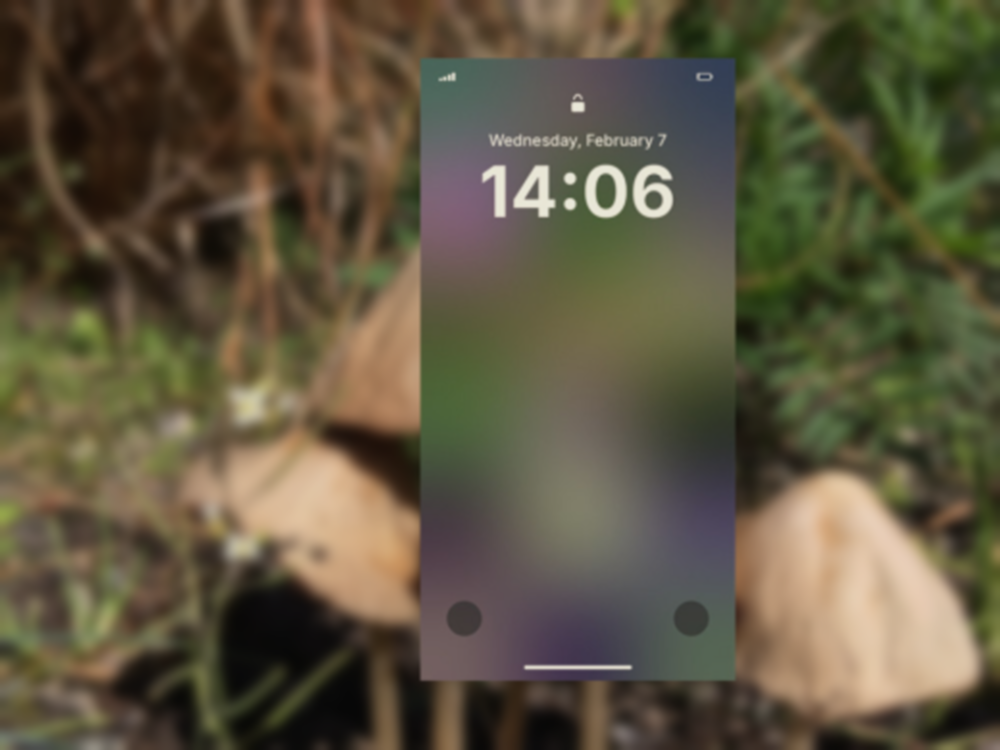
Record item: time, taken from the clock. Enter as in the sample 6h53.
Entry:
14h06
